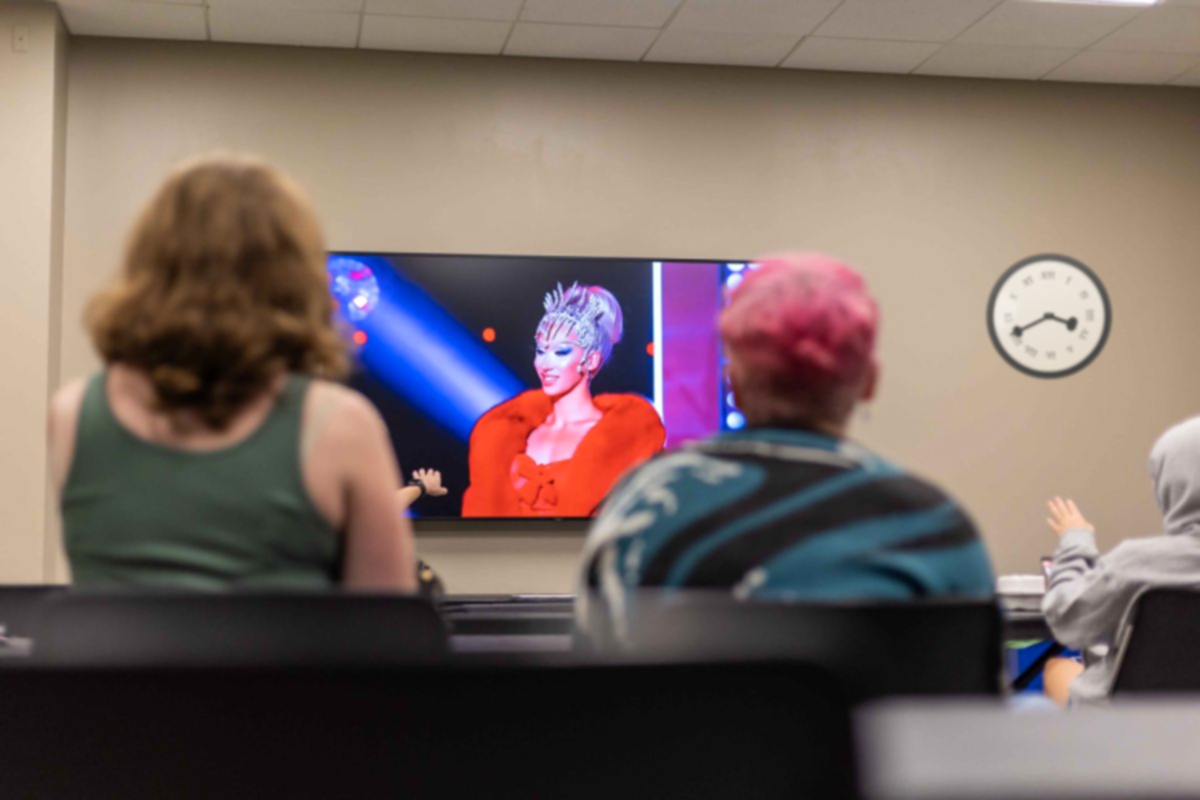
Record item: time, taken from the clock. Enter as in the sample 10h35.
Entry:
3h41
